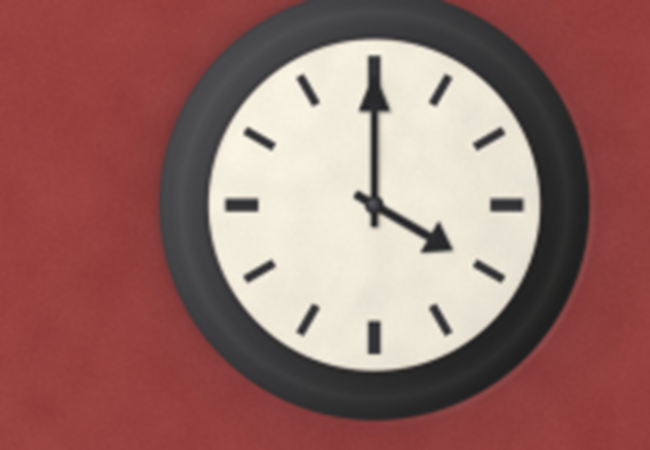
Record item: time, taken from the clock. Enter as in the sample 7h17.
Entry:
4h00
